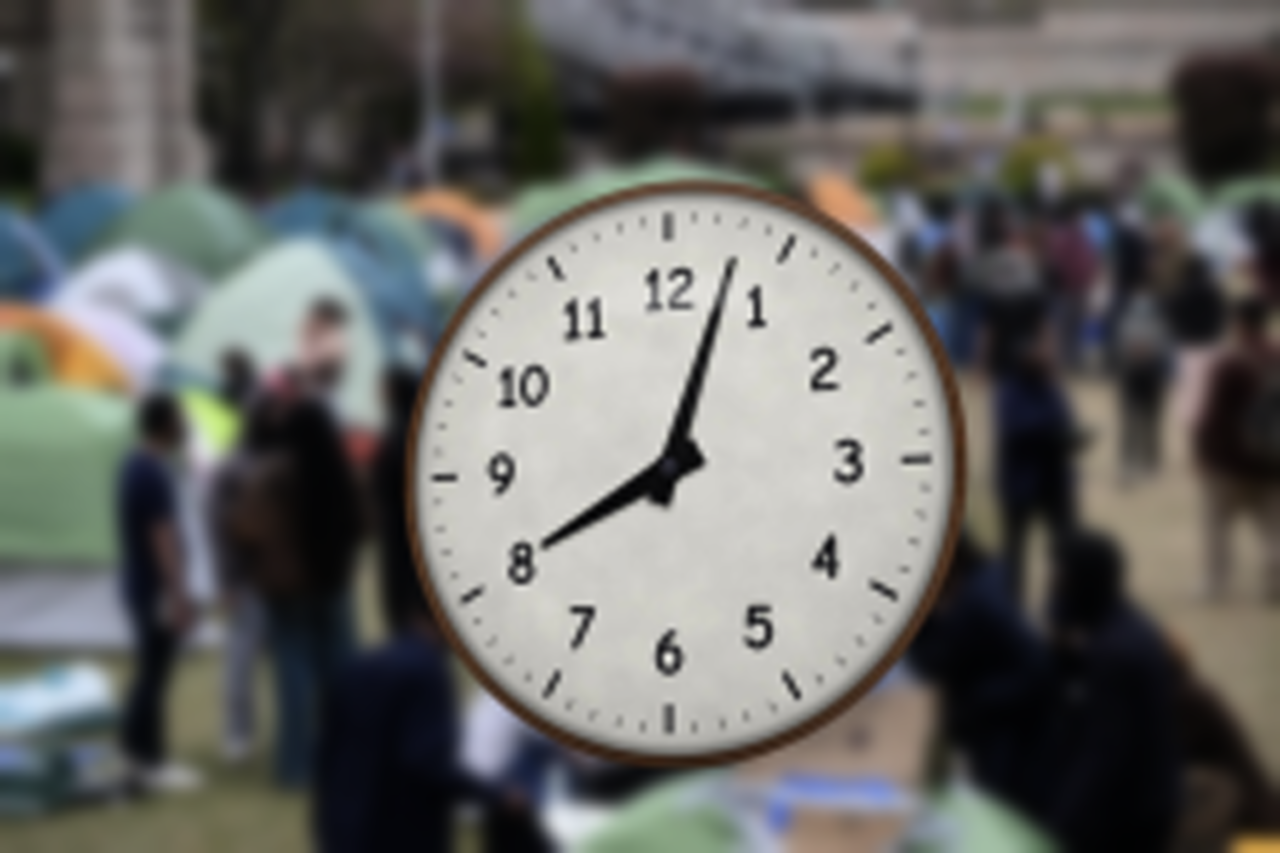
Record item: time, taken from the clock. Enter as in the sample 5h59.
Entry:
8h03
